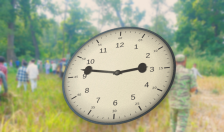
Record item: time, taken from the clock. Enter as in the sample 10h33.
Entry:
2h47
